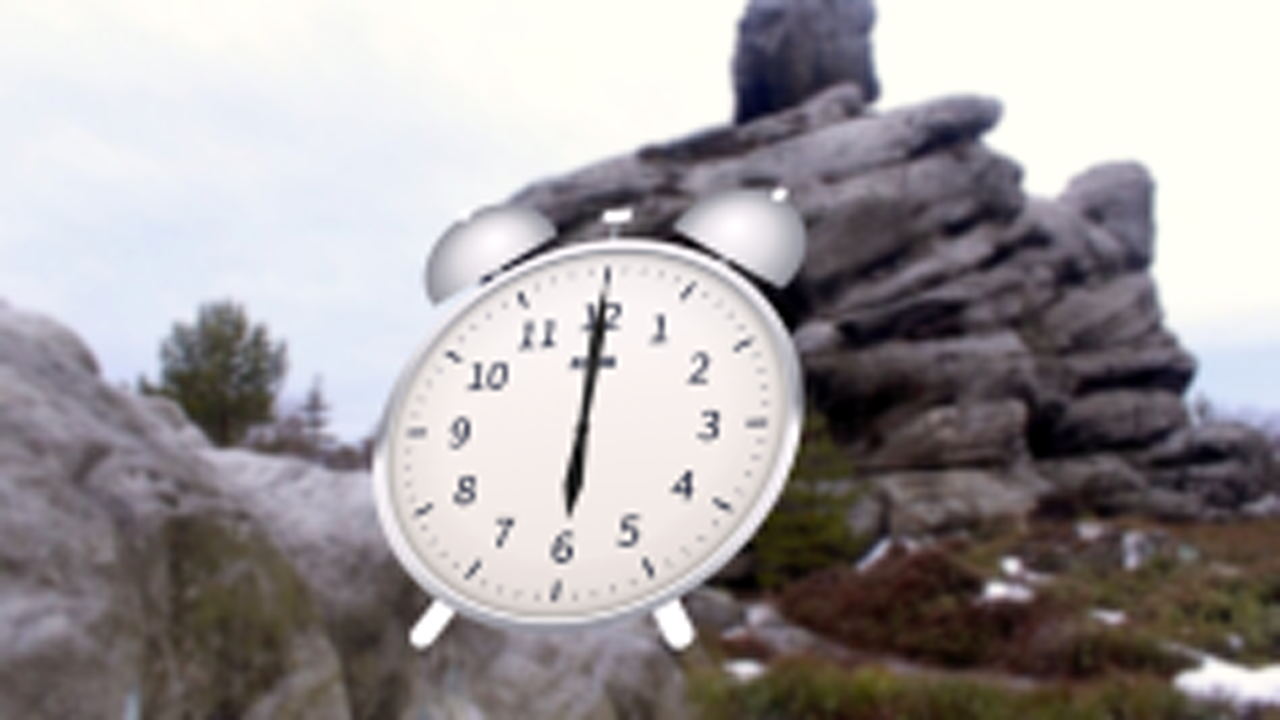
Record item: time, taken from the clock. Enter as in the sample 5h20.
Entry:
6h00
